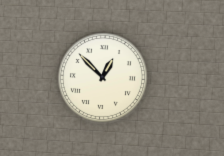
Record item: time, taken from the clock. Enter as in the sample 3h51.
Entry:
12h52
